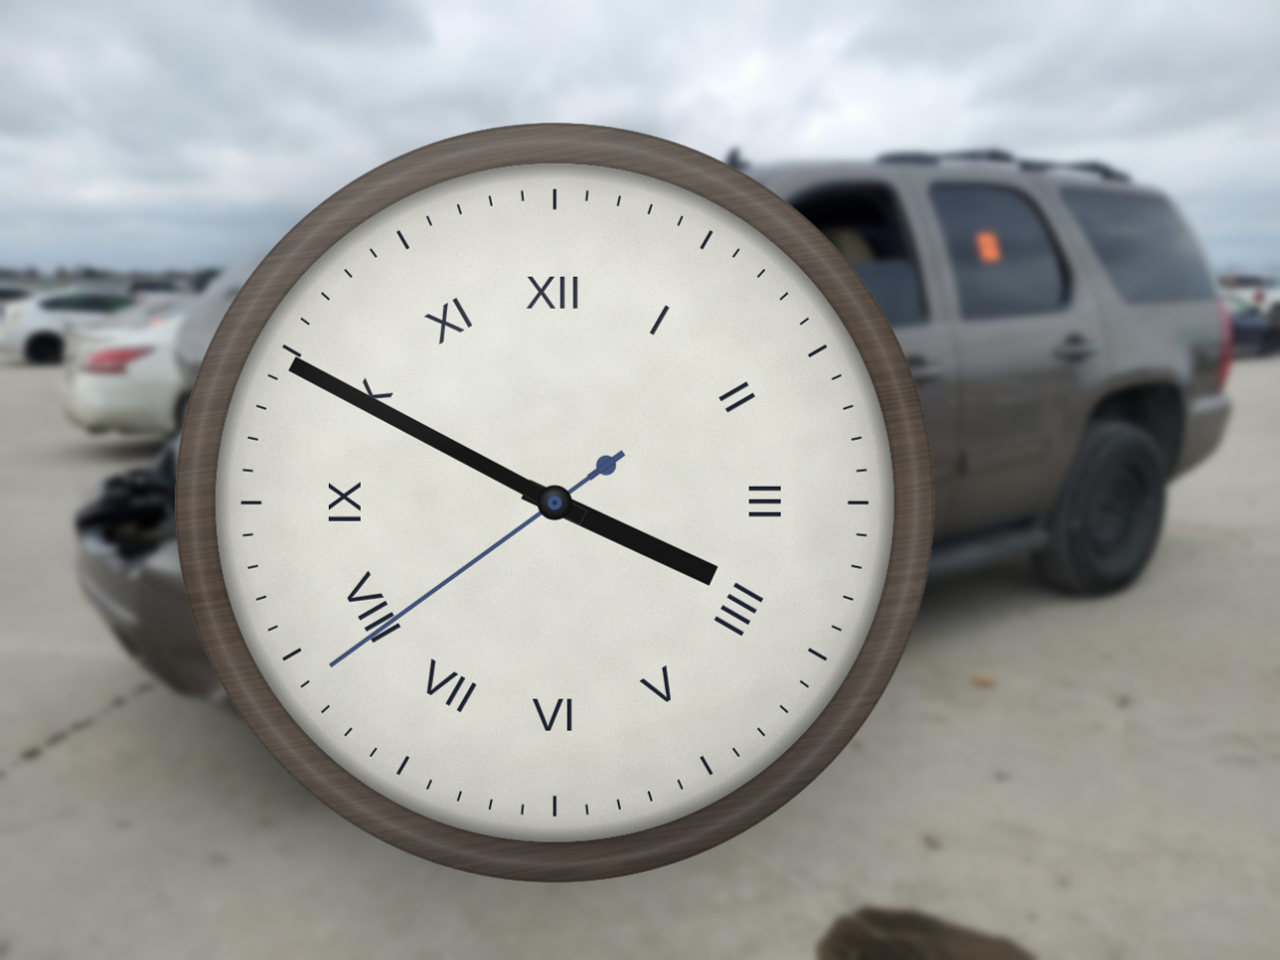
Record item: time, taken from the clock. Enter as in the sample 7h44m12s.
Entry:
3h49m39s
